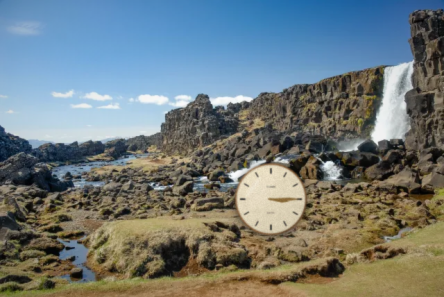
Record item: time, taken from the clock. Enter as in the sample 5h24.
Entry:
3h15
